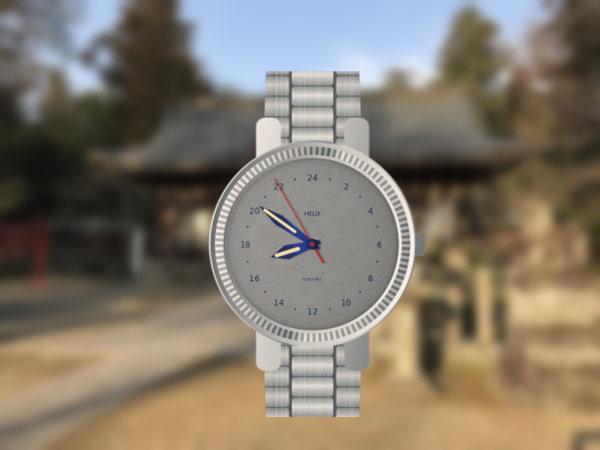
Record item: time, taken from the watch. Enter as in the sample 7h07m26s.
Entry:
16h50m55s
